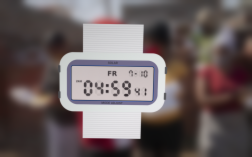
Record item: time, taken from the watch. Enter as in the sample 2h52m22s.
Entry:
4h59m41s
